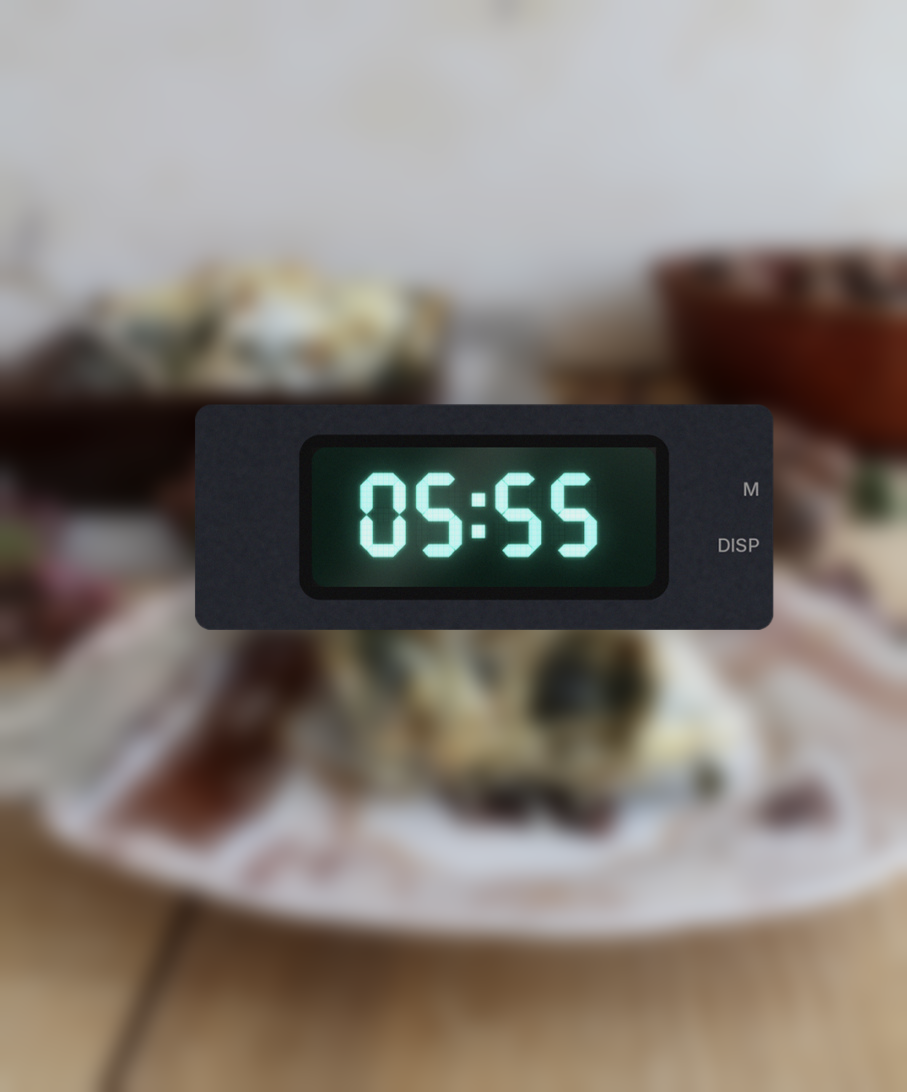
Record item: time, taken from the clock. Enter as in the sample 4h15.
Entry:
5h55
